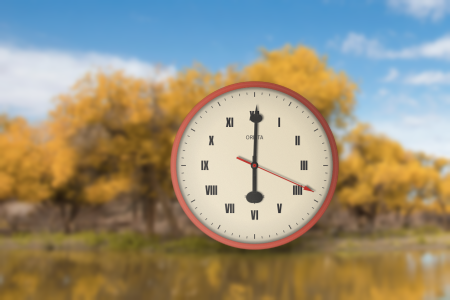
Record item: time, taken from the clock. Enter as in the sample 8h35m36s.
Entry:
6h00m19s
